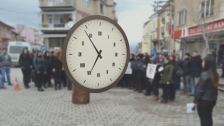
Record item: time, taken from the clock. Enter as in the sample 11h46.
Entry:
6h54
